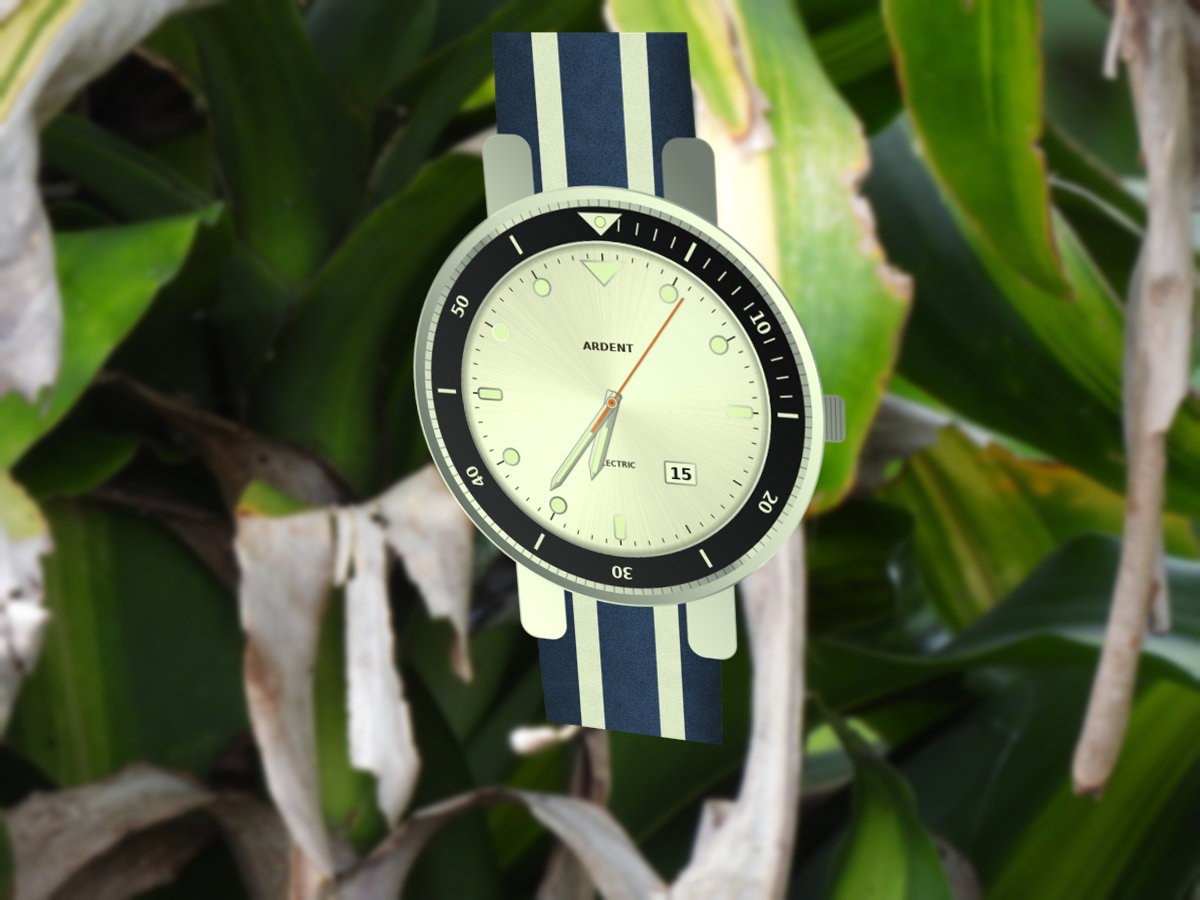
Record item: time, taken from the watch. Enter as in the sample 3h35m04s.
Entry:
6h36m06s
